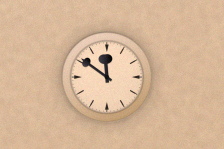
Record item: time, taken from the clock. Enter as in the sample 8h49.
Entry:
11h51
